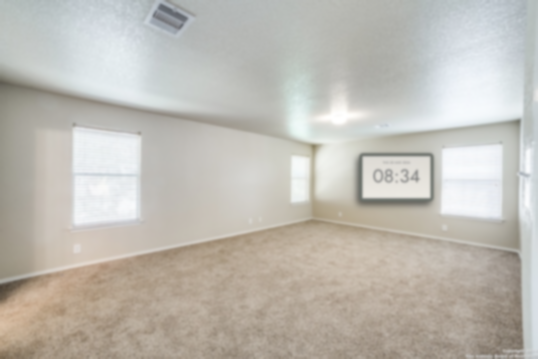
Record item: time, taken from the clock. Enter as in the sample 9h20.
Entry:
8h34
